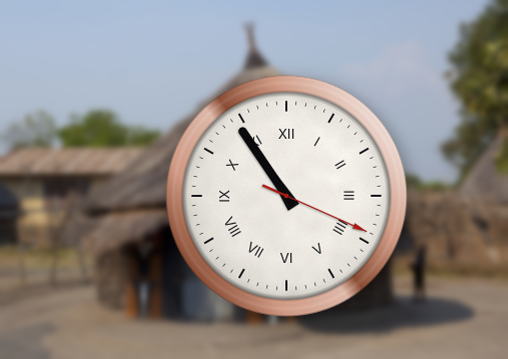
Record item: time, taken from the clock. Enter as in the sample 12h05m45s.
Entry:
10h54m19s
